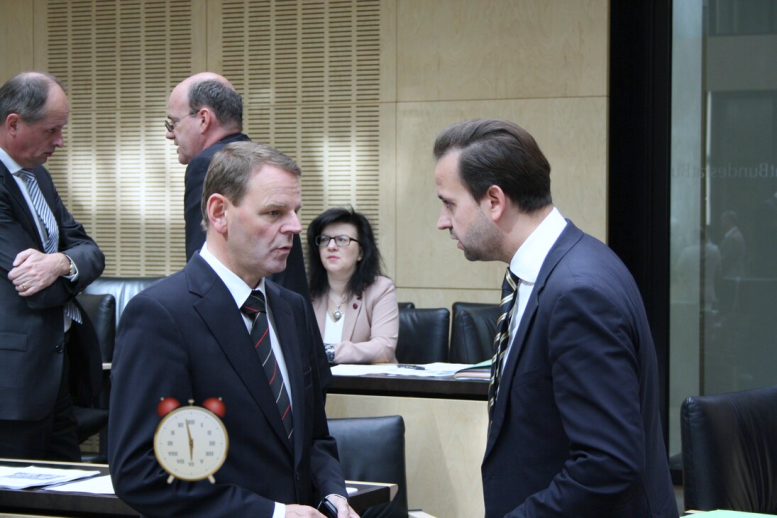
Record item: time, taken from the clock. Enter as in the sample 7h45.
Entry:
5h58
